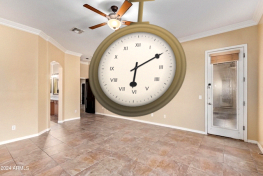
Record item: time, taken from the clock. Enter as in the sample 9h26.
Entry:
6h10
